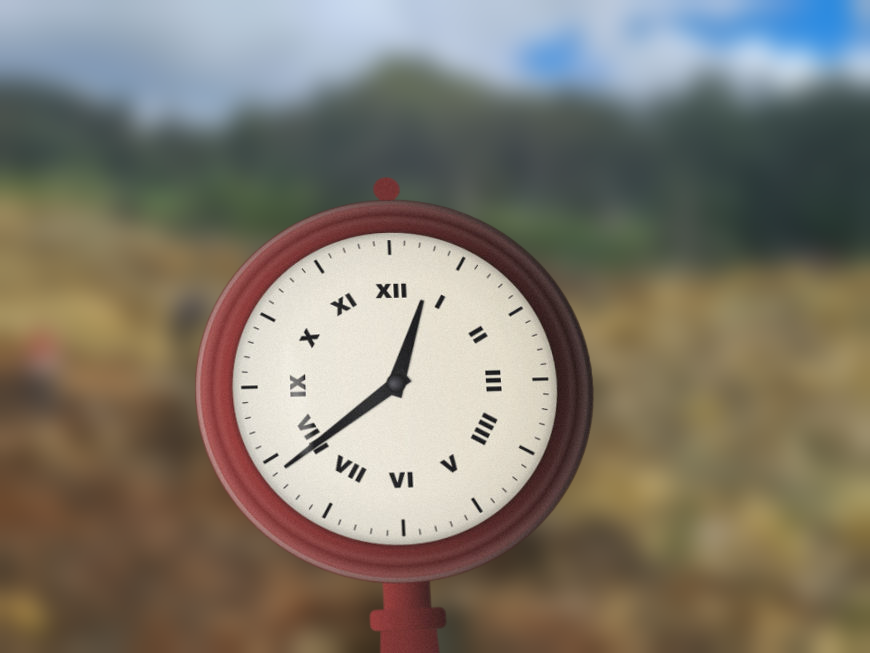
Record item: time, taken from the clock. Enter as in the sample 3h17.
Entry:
12h39
